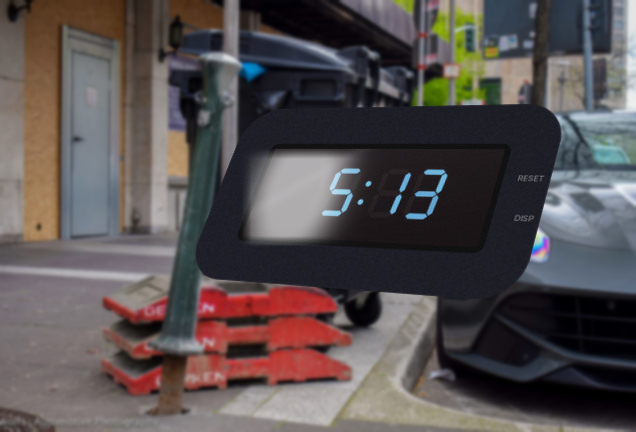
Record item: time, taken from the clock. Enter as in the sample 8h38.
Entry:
5h13
